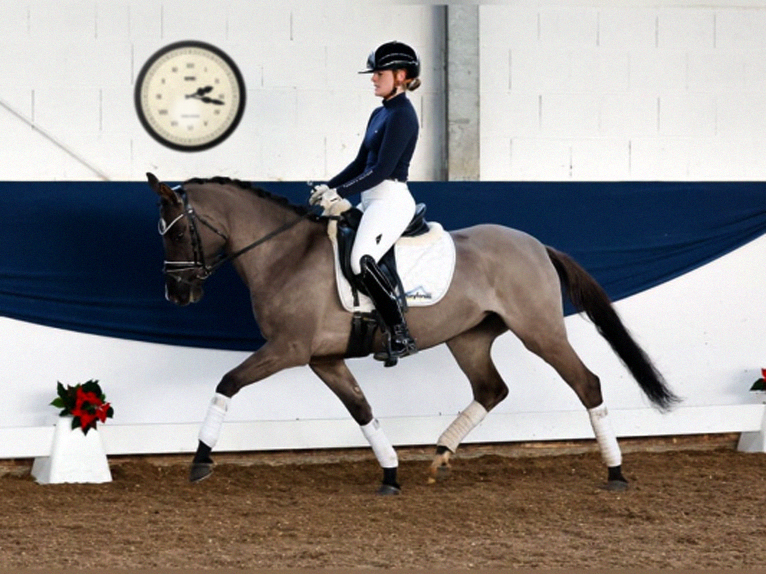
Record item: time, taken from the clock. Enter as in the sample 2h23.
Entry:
2h17
